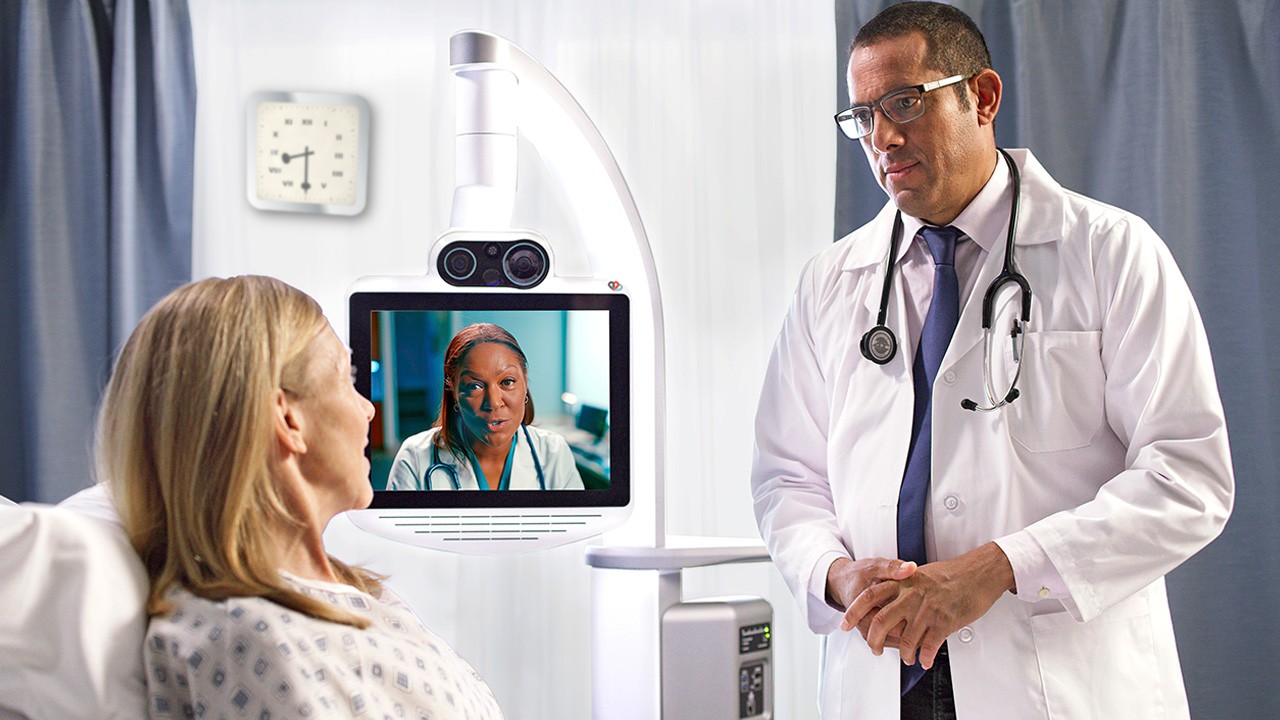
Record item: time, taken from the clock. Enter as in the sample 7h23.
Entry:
8h30
